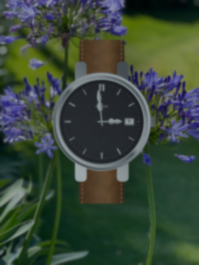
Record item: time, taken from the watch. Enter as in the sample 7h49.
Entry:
2h59
